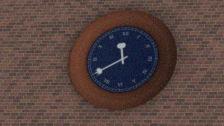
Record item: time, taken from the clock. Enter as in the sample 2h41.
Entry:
11h40
